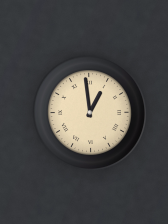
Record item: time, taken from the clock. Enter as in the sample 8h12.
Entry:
12h59
